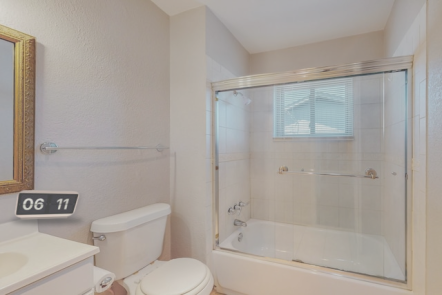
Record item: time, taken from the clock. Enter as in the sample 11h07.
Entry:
6h11
